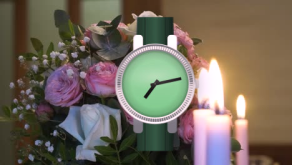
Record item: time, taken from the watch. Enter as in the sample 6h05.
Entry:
7h13
